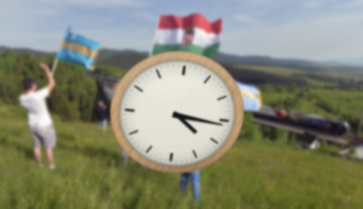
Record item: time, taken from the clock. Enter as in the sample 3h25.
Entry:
4h16
